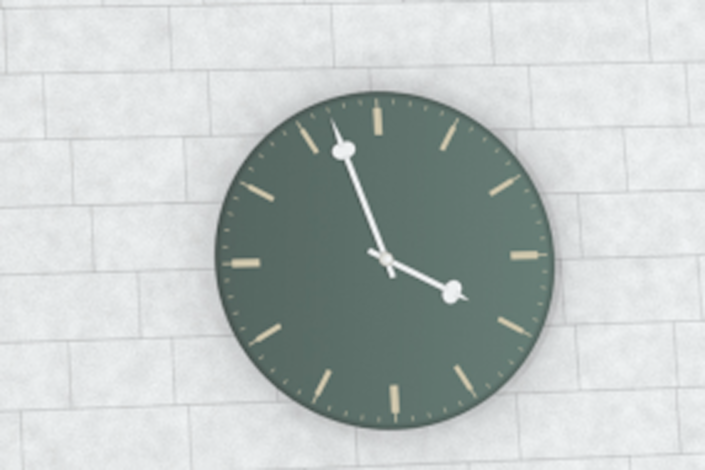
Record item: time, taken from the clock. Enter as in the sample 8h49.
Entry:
3h57
